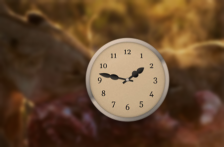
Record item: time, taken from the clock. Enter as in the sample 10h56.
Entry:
1h47
